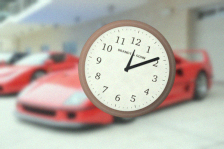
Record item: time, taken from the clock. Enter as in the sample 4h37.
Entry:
12h09
